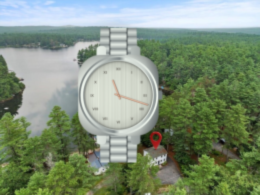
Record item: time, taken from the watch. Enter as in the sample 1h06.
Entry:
11h18
